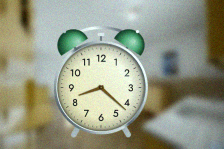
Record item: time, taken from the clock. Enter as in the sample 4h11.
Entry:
8h22
